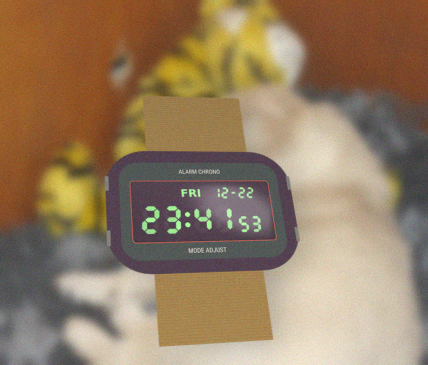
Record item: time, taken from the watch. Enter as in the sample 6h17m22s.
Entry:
23h41m53s
